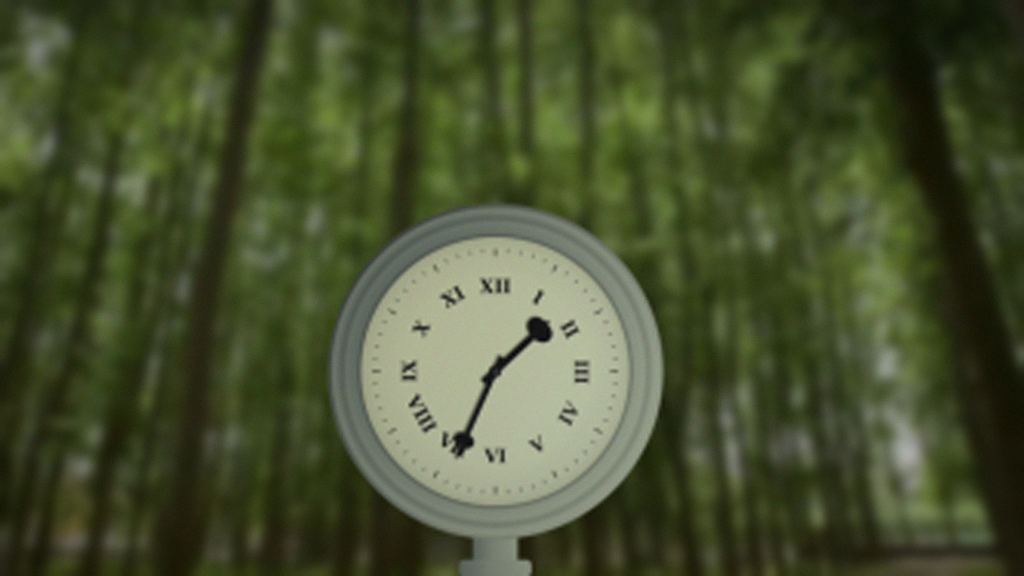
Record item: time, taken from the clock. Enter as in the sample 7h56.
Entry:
1h34
